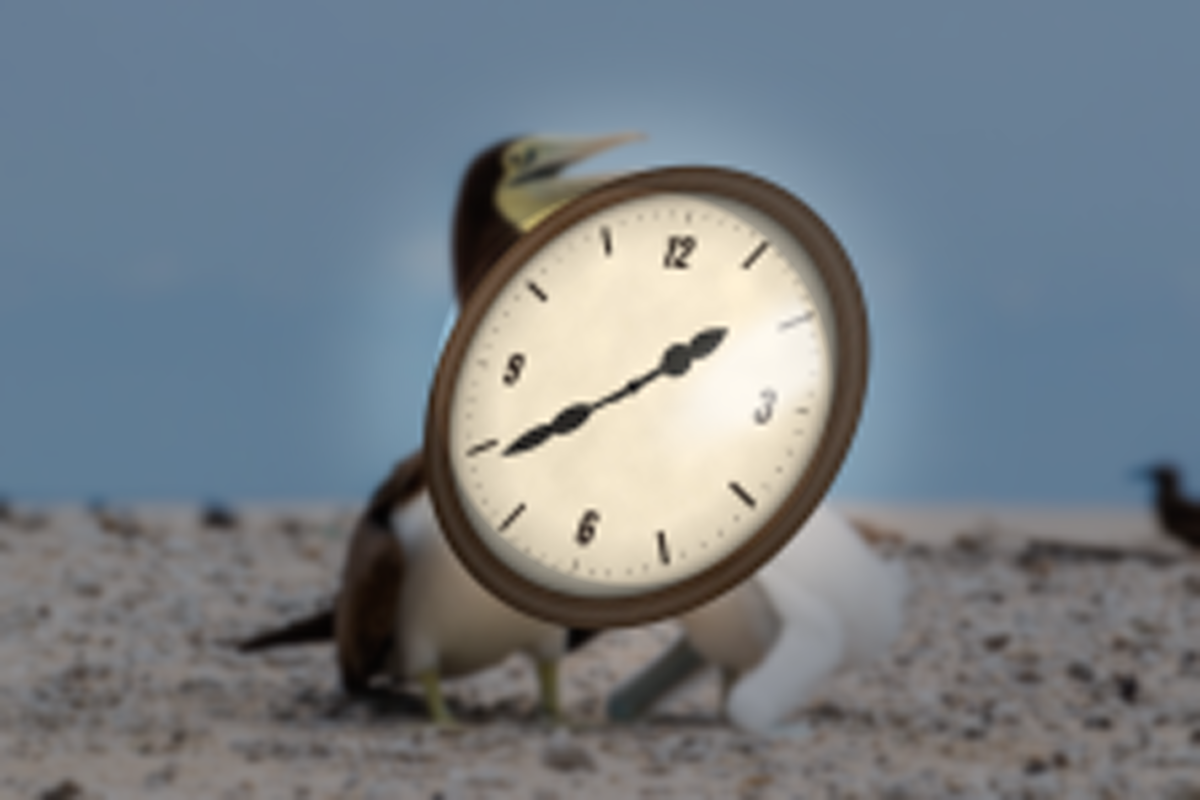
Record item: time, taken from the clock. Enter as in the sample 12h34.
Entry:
1h39
